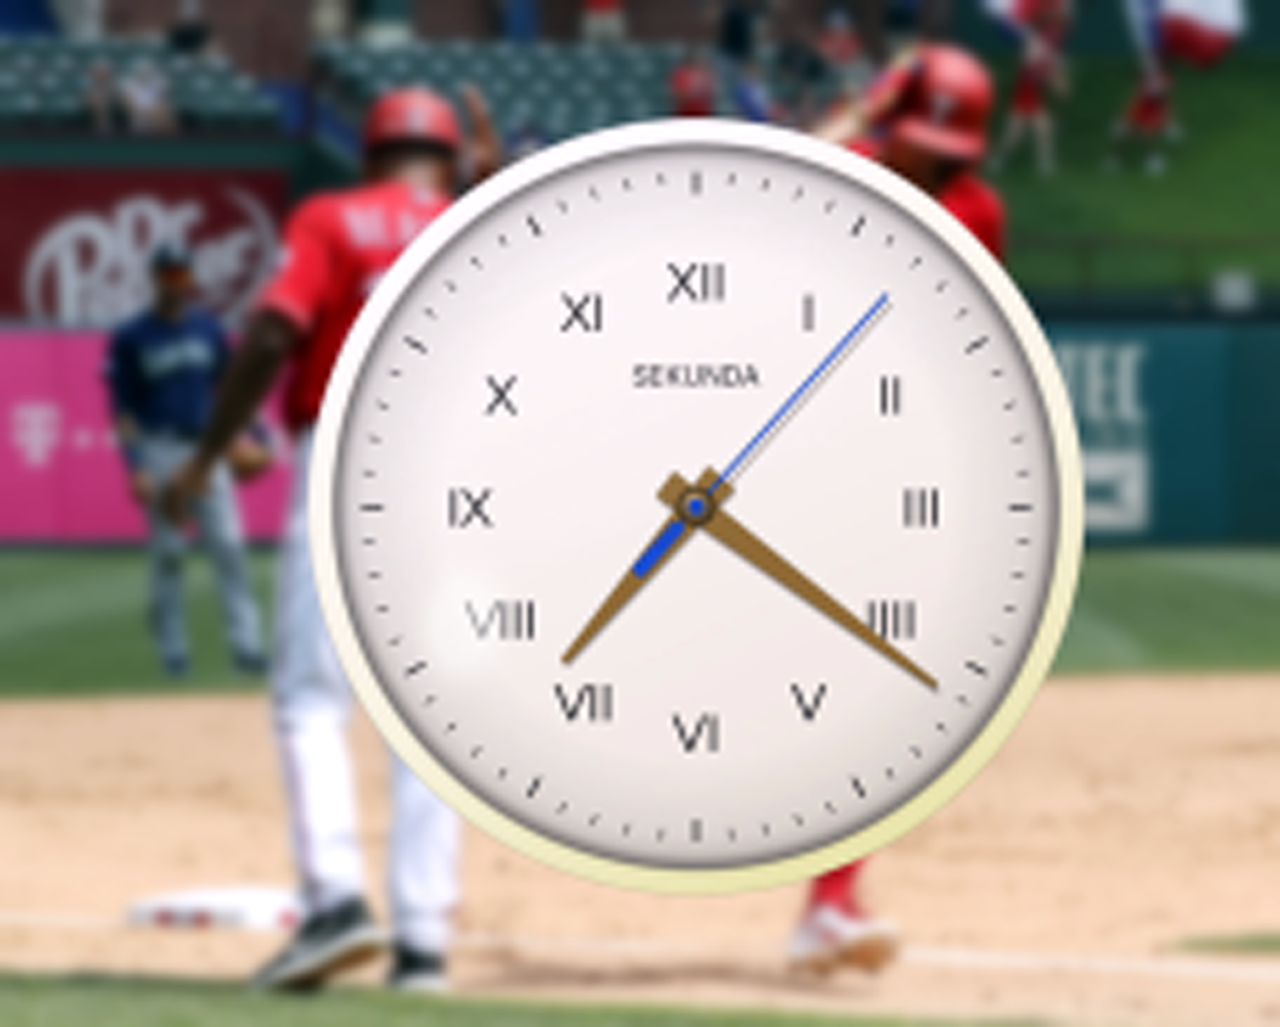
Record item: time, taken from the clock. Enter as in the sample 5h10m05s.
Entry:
7h21m07s
